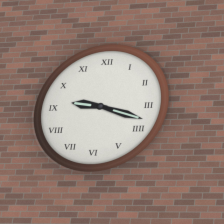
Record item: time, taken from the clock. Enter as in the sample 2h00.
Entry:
9h18
